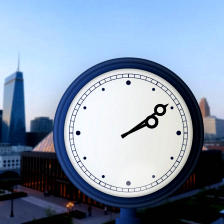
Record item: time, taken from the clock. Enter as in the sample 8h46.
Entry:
2h09
